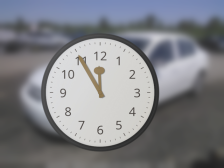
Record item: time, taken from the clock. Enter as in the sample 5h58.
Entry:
11h55
